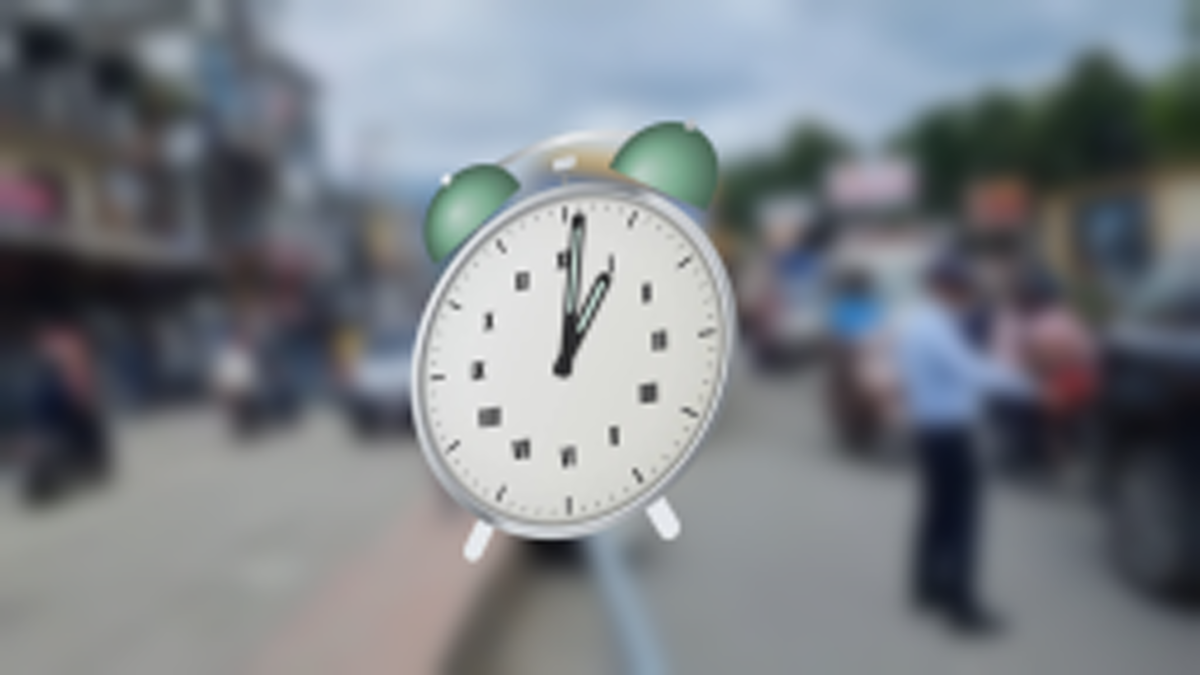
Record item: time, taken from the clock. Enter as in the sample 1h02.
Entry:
1h01
